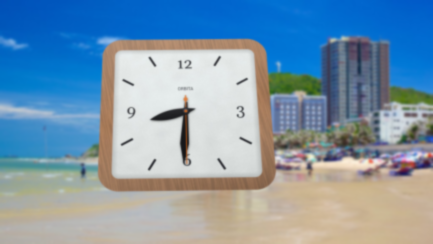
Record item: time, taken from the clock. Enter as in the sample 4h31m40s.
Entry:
8h30m30s
